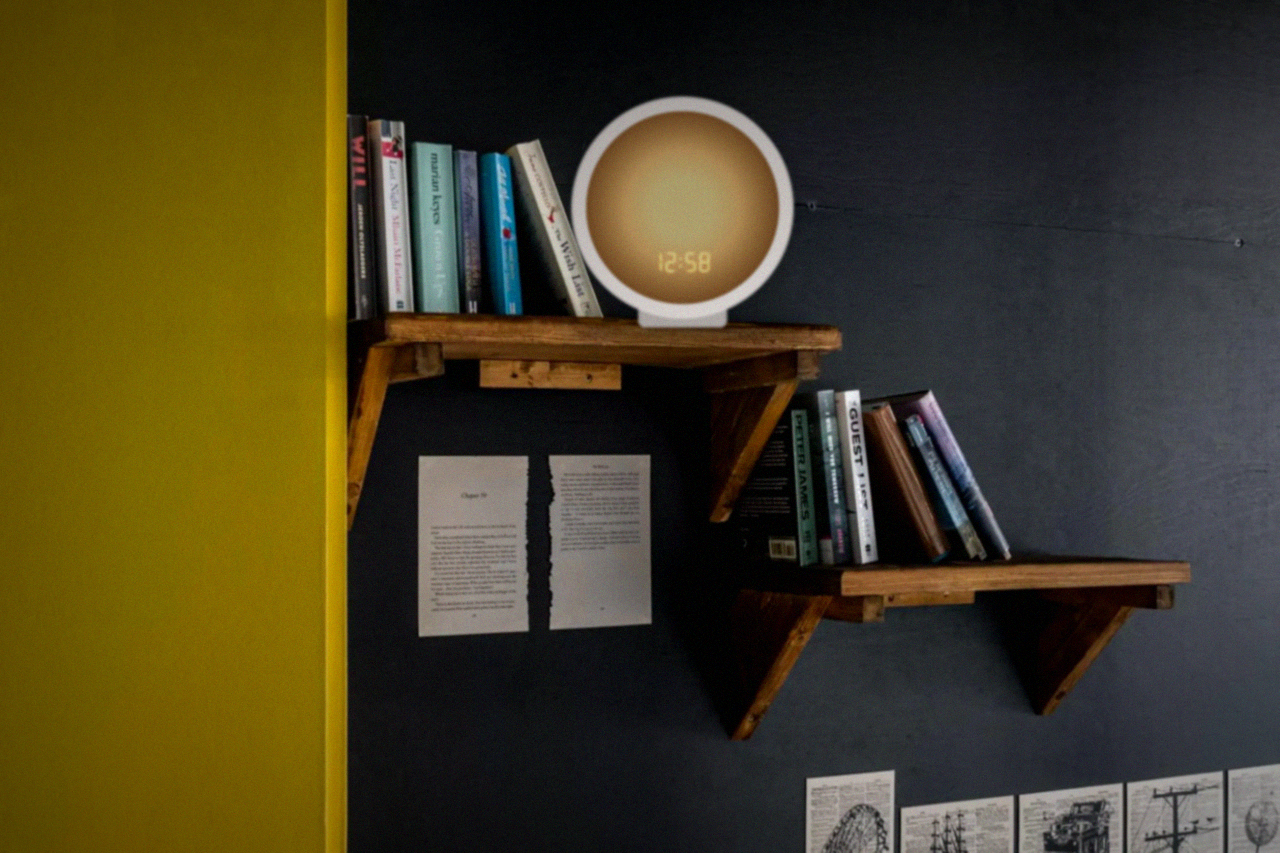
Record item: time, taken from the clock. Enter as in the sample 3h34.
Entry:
12h58
